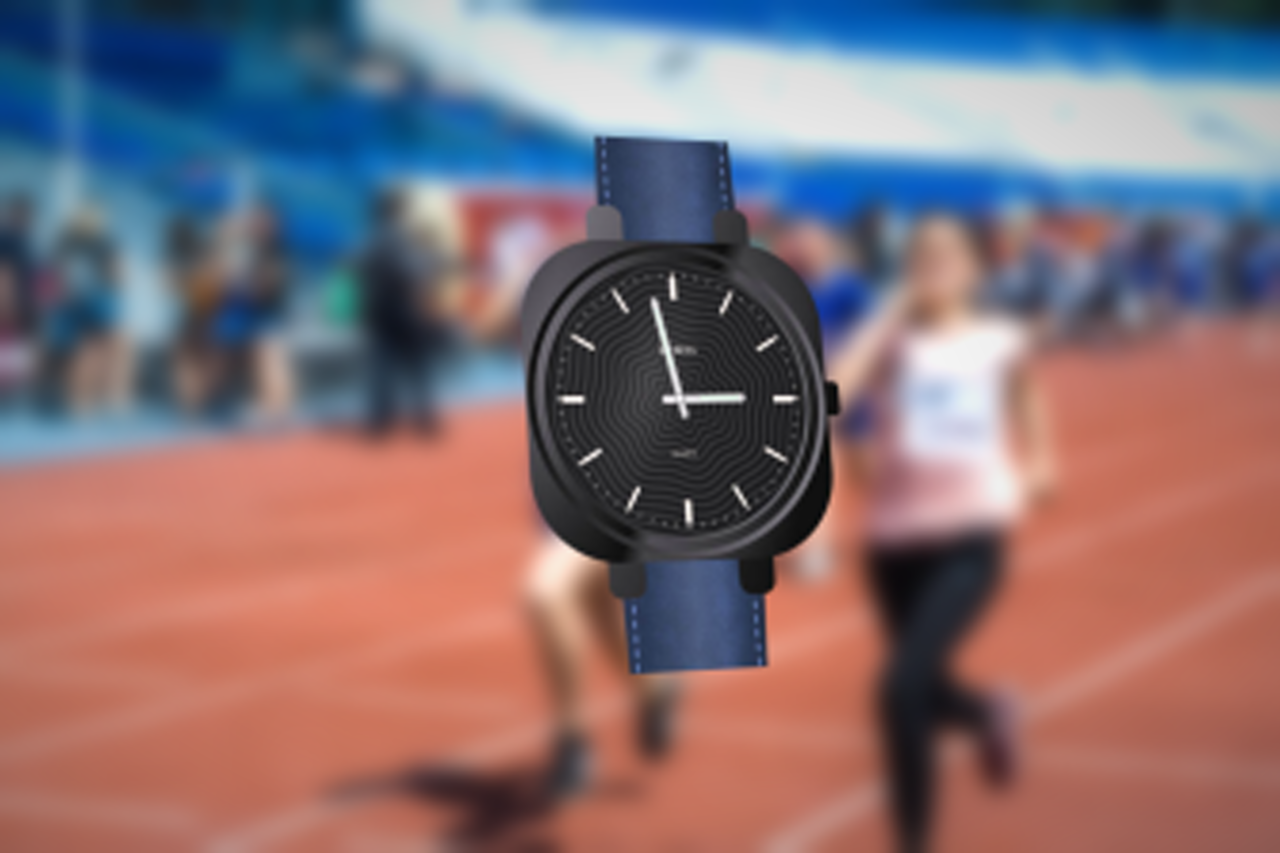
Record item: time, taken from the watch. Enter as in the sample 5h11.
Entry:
2h58
